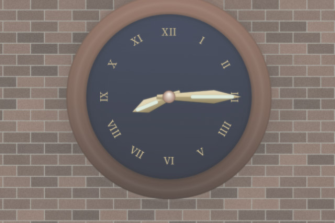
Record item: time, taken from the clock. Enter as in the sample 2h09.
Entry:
8h15
